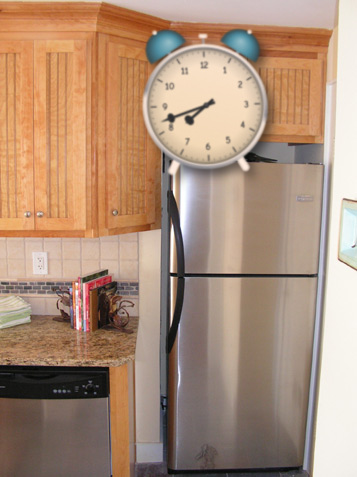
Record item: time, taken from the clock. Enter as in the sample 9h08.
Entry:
7h42
